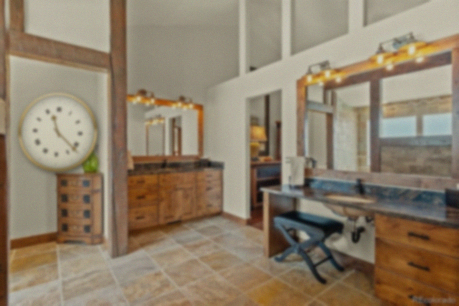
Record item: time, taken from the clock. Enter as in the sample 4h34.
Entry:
11h22
